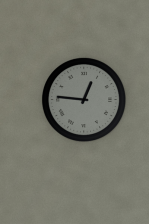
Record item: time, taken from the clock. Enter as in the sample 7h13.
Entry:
12h46
